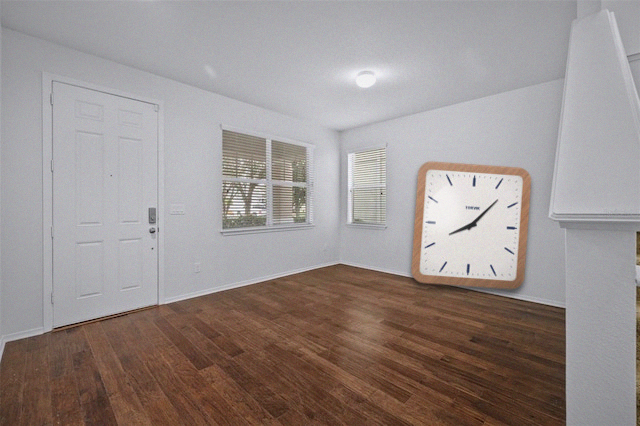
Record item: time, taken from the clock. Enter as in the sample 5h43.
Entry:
8h07
